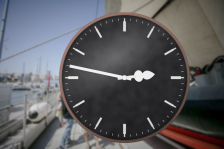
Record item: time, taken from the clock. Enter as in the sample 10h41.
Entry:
2h47
